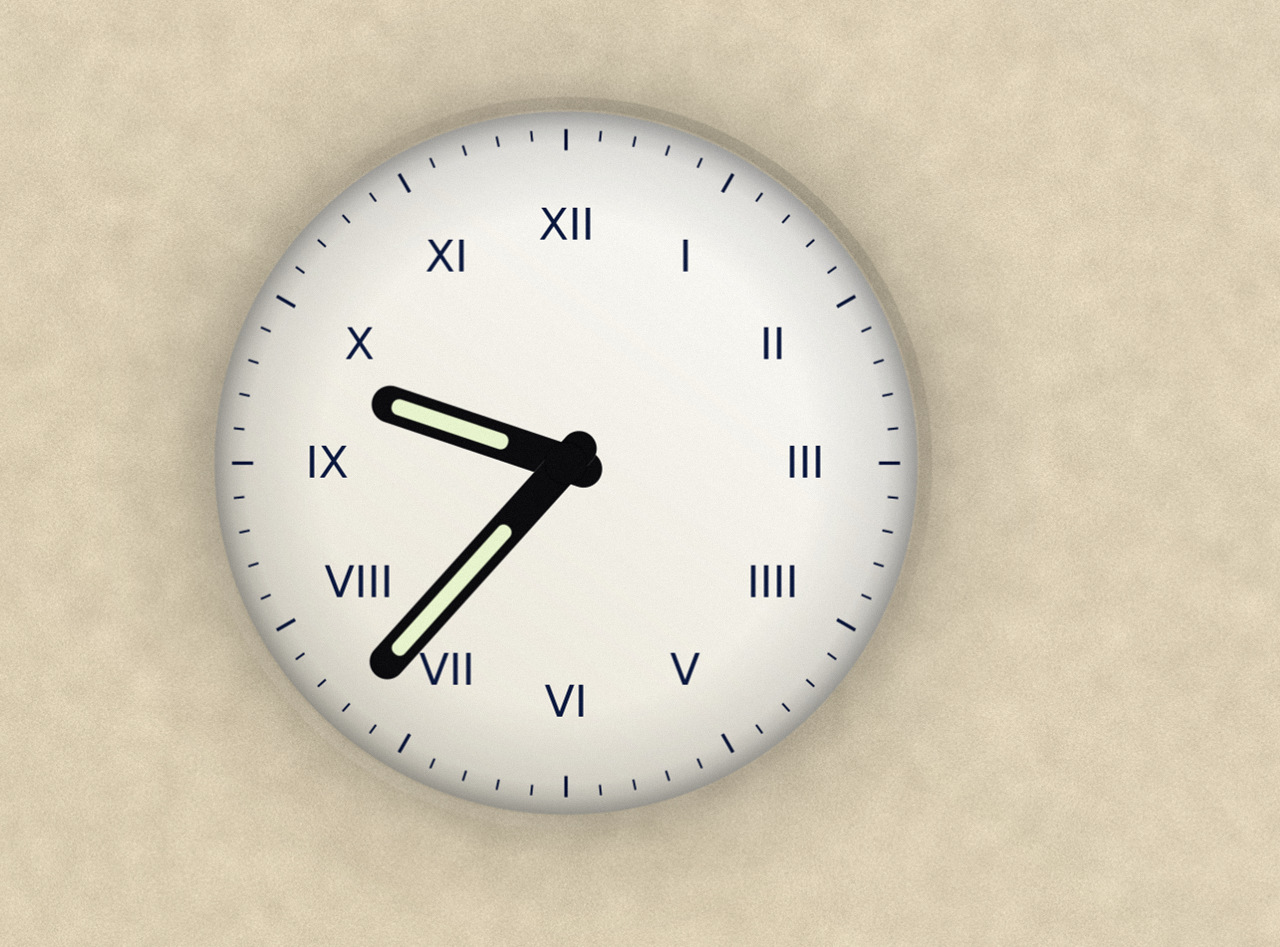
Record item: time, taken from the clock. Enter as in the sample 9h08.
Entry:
9h37
